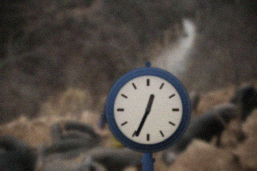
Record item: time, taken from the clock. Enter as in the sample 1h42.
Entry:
12h34
